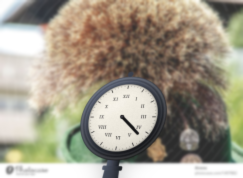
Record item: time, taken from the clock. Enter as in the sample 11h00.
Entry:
4h22
